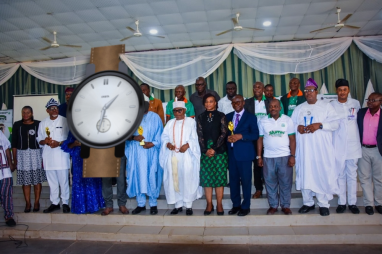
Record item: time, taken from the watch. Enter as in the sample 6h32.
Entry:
1h32
